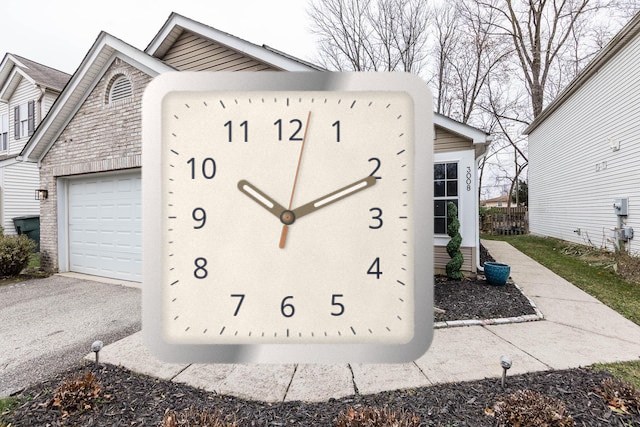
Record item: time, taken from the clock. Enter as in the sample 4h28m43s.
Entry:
10h11m02s
